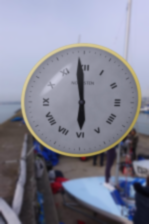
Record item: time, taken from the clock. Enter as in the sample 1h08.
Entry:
5h59
